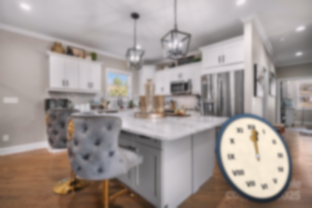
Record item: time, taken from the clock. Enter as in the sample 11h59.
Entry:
12h01
